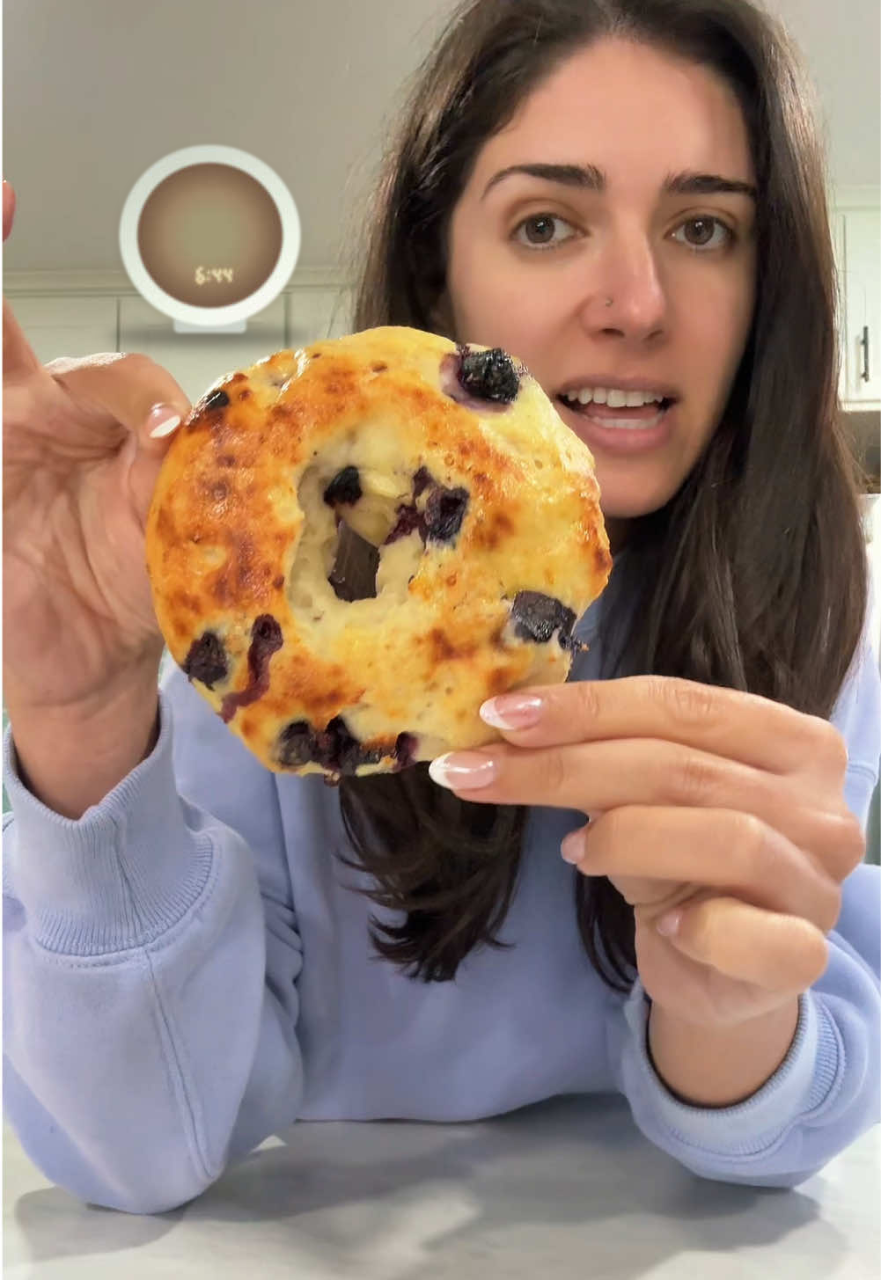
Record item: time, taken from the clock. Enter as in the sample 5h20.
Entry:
6h44
